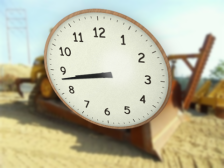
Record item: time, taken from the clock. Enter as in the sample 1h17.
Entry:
8h43
